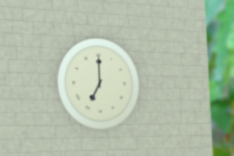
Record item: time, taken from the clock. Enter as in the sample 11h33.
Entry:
7h00
